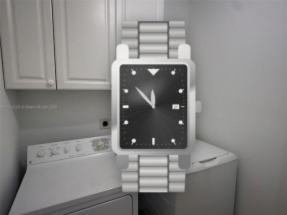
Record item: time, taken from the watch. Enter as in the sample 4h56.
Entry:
11h53
